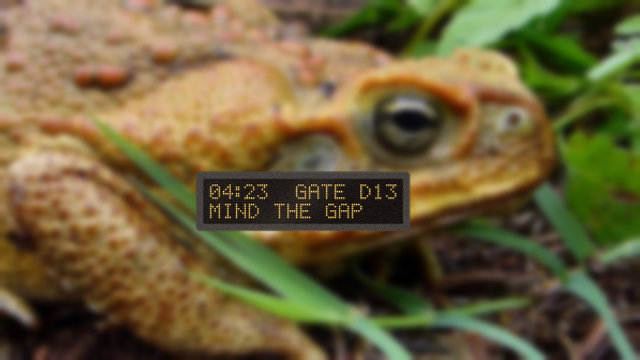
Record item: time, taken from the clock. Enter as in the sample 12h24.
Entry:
4h23
